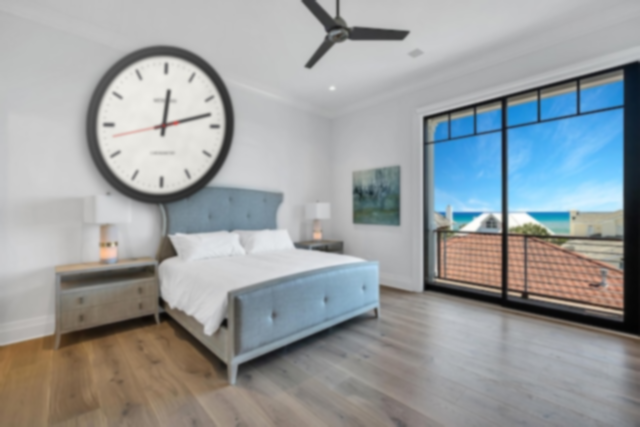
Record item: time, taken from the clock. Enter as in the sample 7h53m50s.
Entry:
12h12m43s
